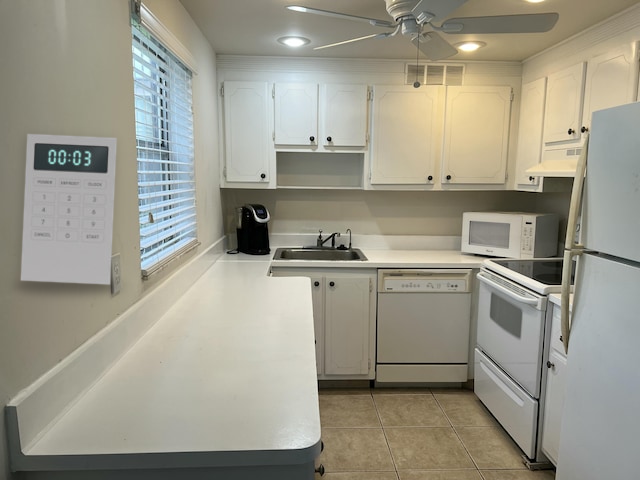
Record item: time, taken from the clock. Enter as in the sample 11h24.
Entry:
0h03
